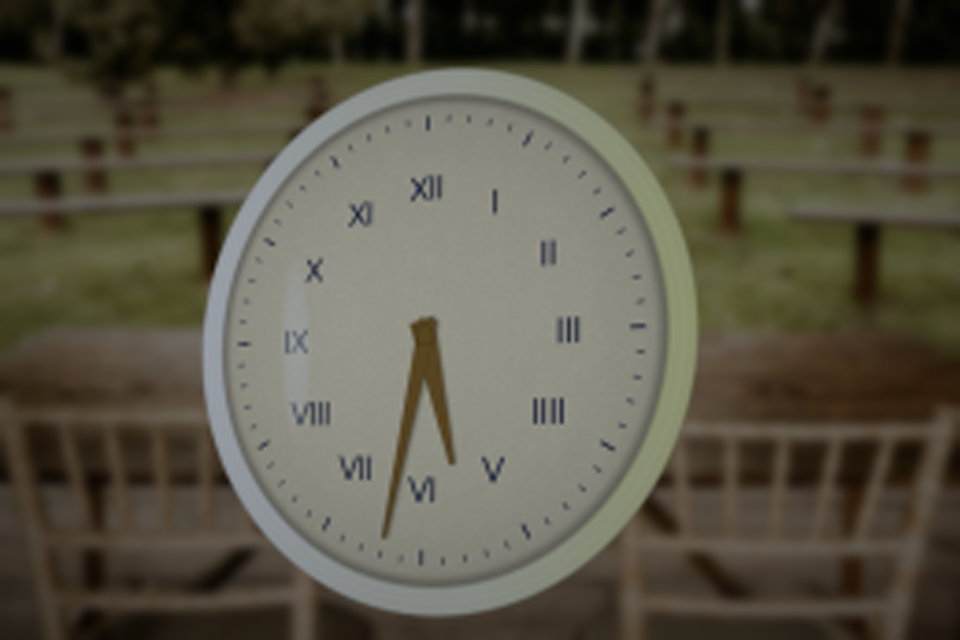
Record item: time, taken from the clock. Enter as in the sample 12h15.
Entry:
5h32
